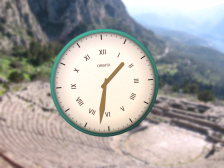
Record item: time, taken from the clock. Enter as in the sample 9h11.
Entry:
1h32
